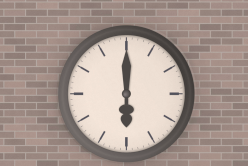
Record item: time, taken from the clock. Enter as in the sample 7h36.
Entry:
6h00
